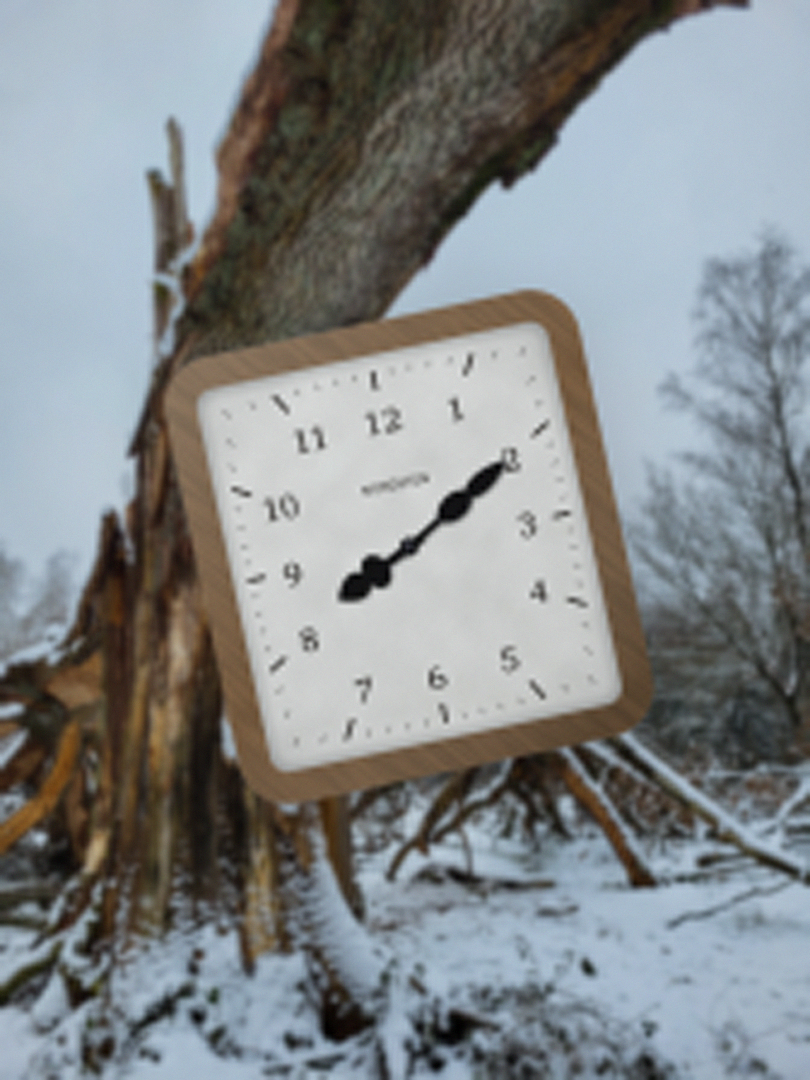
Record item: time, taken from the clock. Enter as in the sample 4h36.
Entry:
8h10
